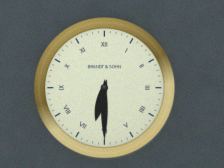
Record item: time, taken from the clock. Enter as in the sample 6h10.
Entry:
6h30
